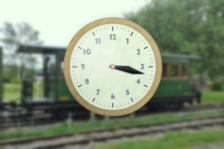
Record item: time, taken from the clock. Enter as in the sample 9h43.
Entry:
3h17
